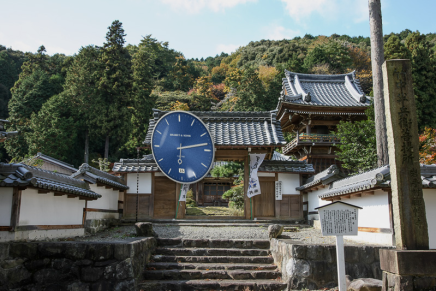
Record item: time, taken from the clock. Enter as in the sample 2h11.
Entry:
6h13
